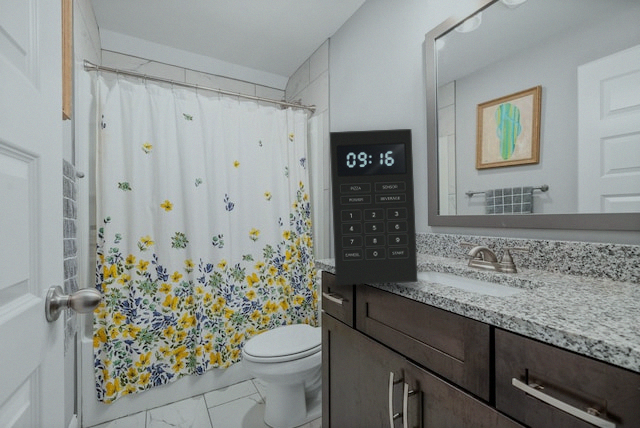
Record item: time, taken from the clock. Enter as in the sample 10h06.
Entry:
9h16
